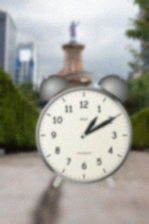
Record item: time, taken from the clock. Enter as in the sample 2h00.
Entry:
1h10
